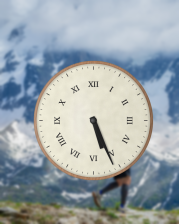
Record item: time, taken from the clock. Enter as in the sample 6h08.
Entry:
5h26
